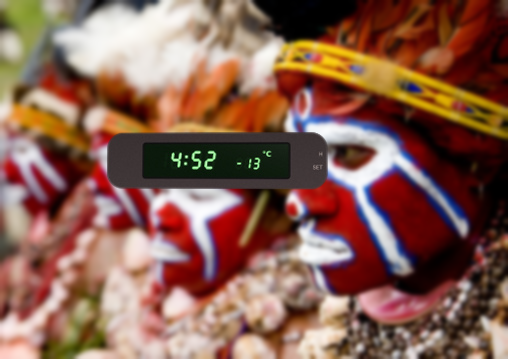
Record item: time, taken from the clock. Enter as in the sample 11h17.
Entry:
4h52
